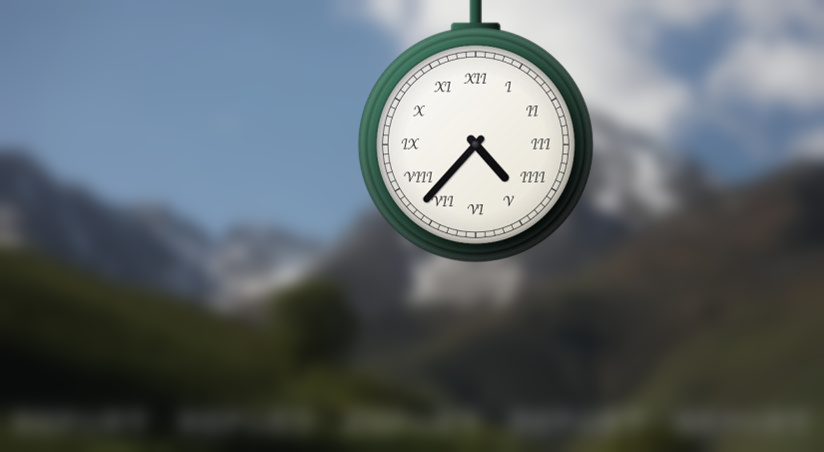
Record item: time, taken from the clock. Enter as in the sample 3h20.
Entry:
4h37
